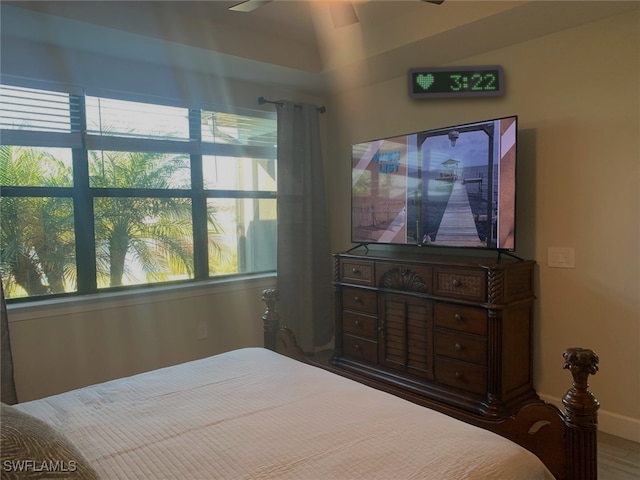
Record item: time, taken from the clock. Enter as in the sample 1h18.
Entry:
3h22
